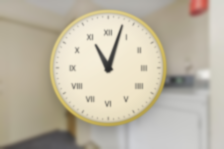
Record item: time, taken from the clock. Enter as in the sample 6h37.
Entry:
11h03
